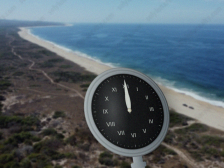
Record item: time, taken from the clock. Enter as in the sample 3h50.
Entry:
12h00
